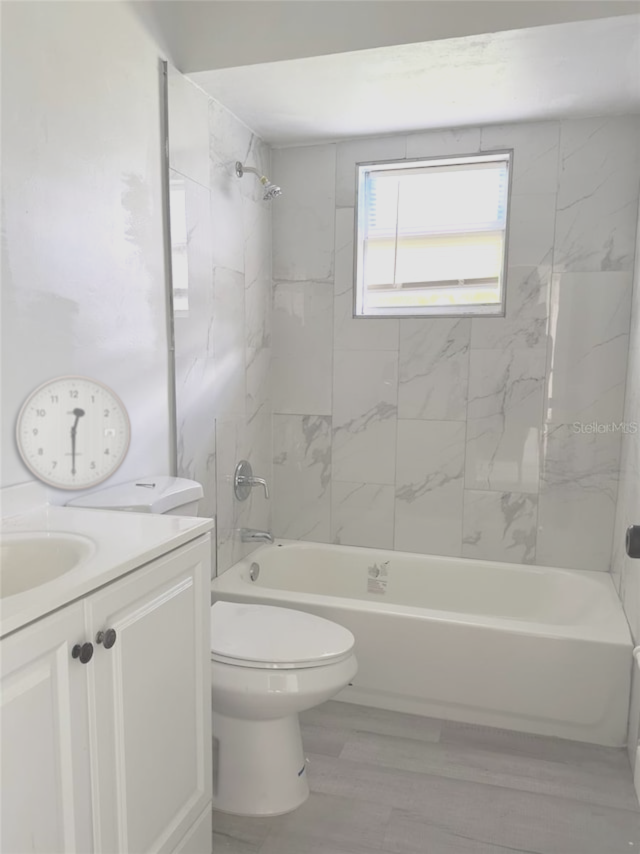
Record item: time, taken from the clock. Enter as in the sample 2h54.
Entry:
12h30
